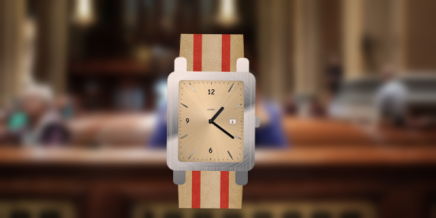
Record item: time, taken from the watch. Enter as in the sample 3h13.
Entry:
1h21
